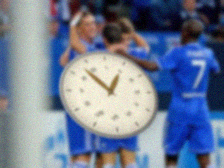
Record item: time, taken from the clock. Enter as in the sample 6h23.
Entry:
1h58
